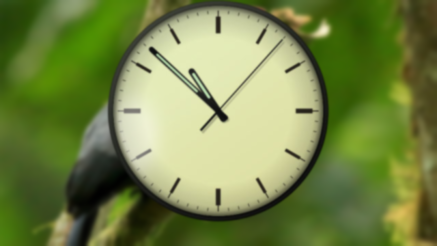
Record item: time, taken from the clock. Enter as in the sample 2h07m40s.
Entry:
10h52m07s
